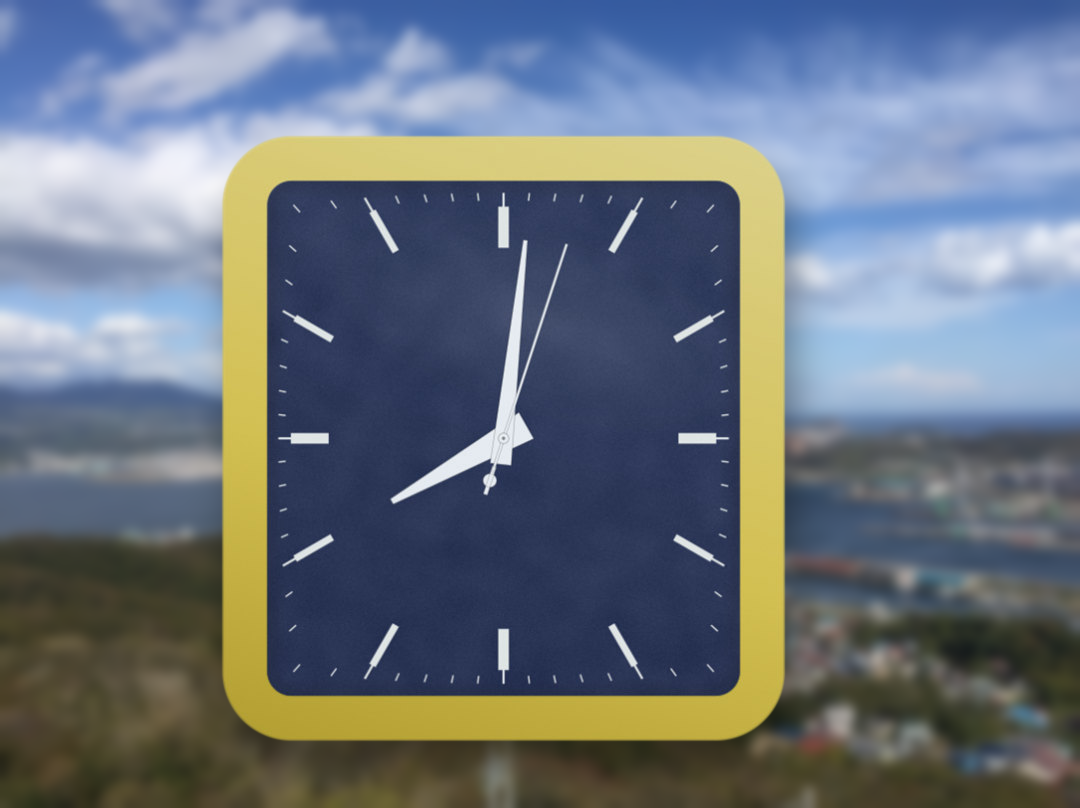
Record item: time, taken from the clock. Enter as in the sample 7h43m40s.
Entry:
8h01m03s
